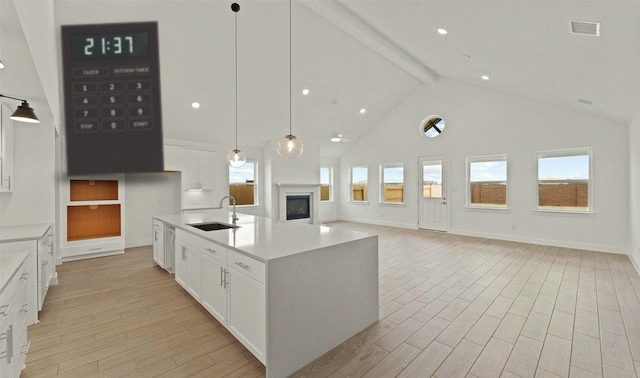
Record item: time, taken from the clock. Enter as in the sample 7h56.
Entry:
21h37
